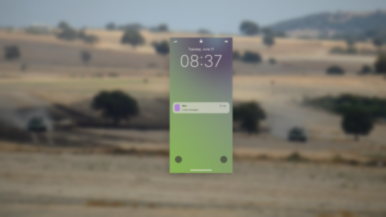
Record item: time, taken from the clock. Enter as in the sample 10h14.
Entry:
8h37
